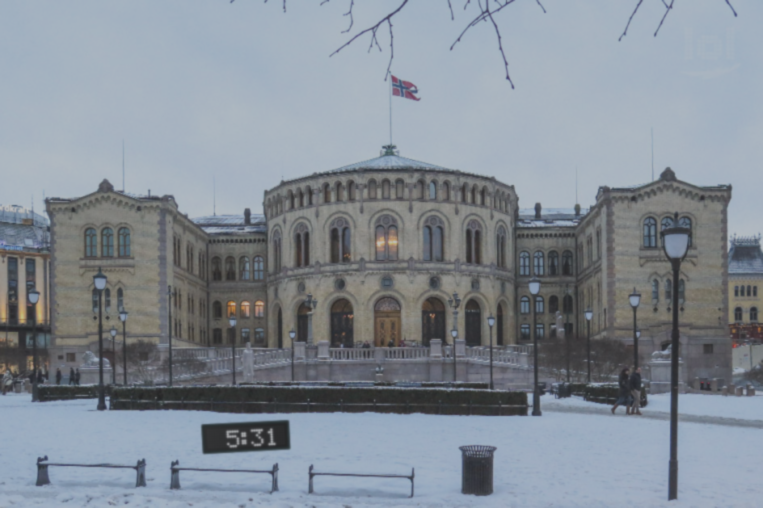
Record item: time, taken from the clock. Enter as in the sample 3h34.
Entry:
5h31
